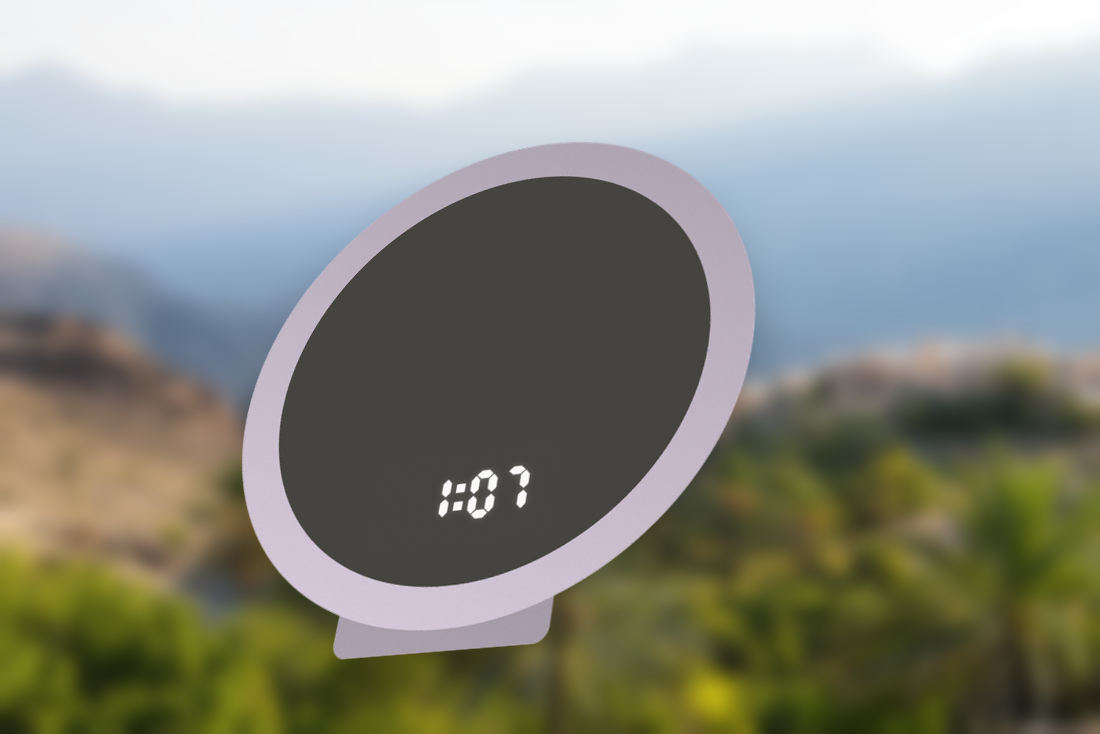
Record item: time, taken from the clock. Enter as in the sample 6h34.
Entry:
1h07
